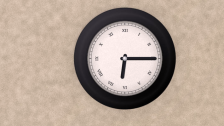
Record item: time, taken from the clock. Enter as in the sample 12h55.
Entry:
6h15
